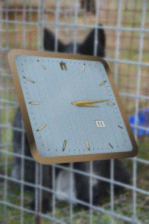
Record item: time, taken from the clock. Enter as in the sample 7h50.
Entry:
3h14
